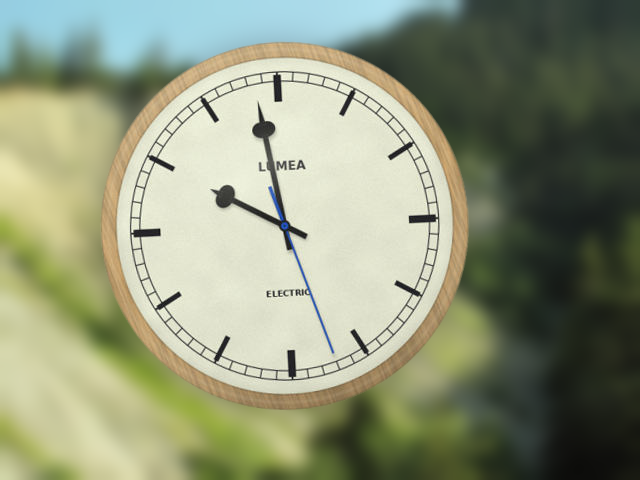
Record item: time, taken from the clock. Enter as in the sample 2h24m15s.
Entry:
9h58m27s
